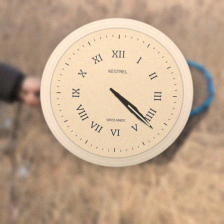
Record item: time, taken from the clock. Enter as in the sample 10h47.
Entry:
4h22
